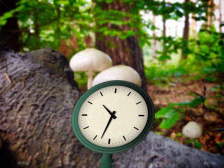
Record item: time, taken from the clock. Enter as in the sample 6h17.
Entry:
10h33
